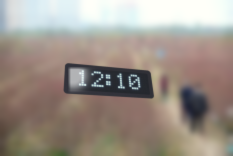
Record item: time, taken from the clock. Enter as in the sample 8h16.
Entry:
12h10
